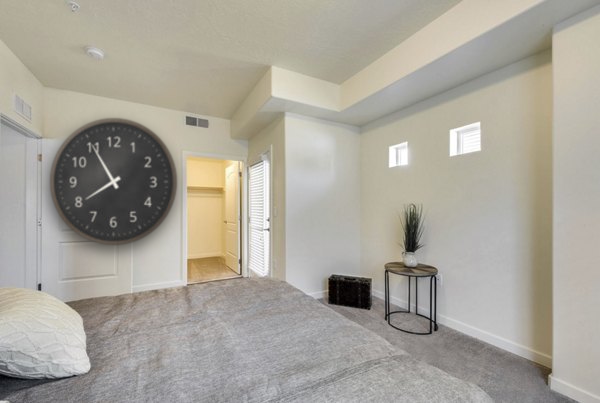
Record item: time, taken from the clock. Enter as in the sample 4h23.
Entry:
7h55
